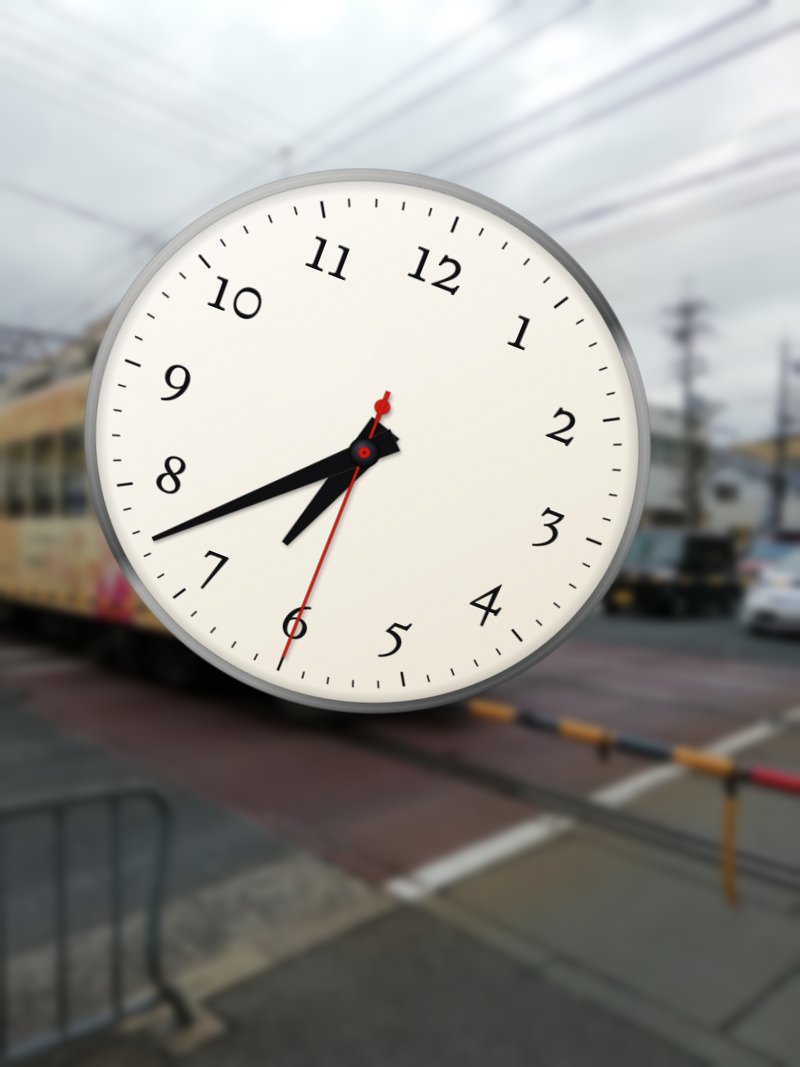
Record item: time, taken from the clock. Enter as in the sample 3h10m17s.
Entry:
6h37m30s
